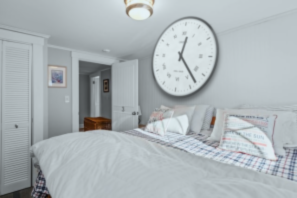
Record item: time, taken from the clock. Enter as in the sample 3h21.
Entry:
12h23
